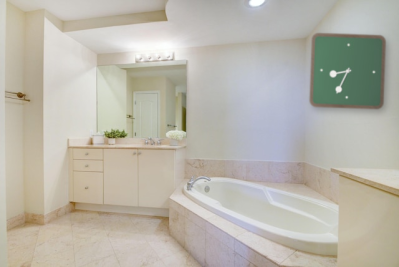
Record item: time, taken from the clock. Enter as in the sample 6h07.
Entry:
8h34
